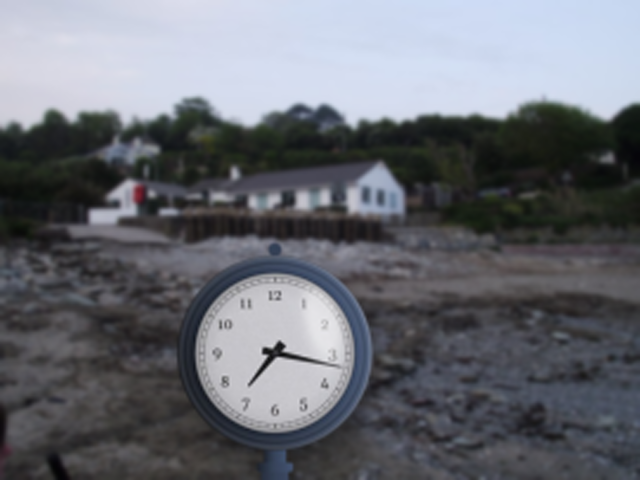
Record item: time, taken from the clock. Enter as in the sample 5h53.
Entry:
7h17
